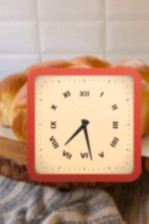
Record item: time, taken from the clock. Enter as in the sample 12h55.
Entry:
7h28
